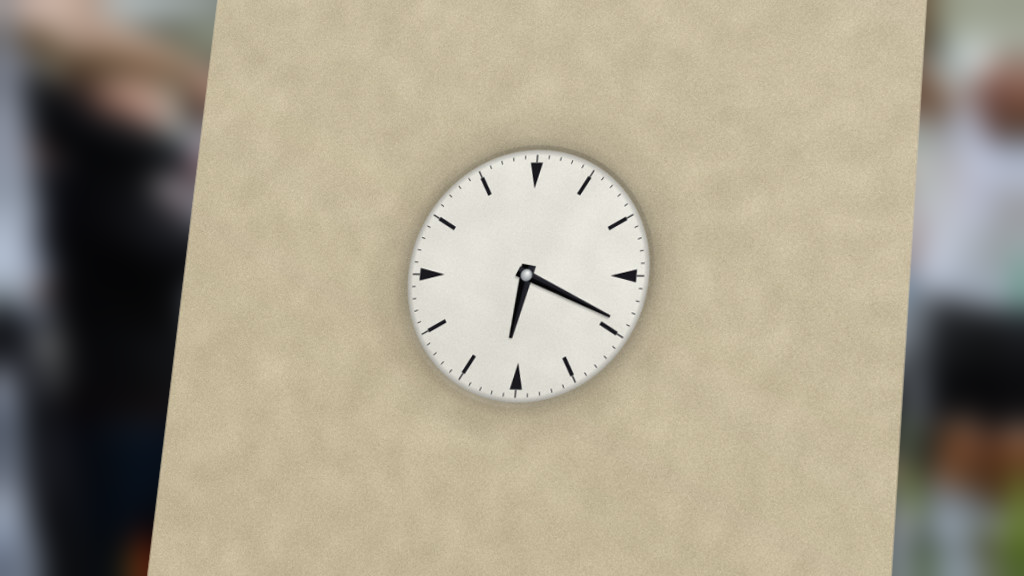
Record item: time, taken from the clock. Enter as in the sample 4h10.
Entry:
6h19
